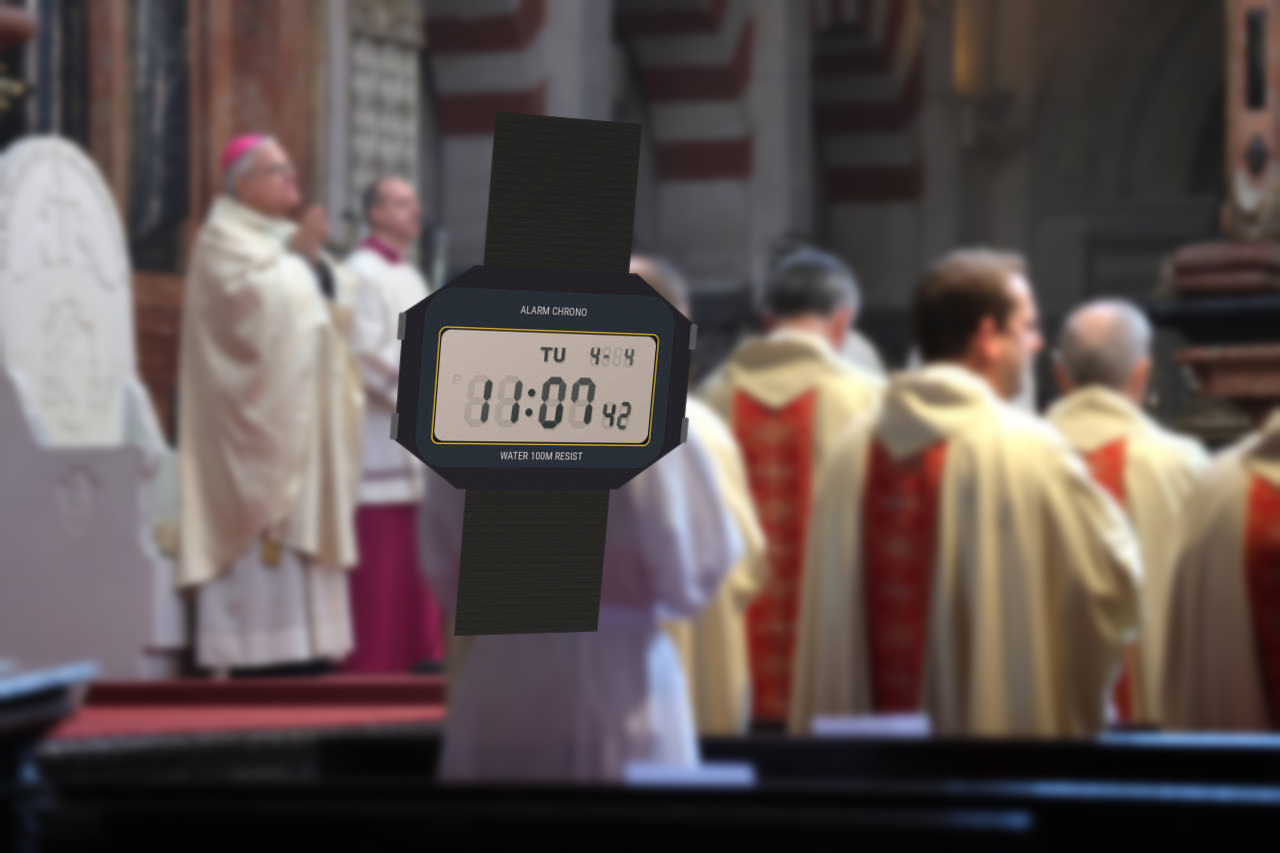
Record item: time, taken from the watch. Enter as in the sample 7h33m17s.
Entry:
11h07m42s
